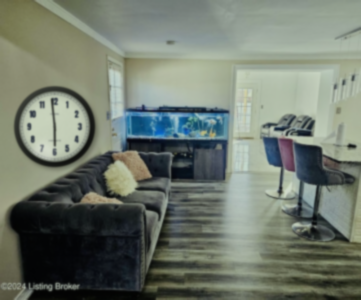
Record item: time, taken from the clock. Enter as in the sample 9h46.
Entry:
5h59
